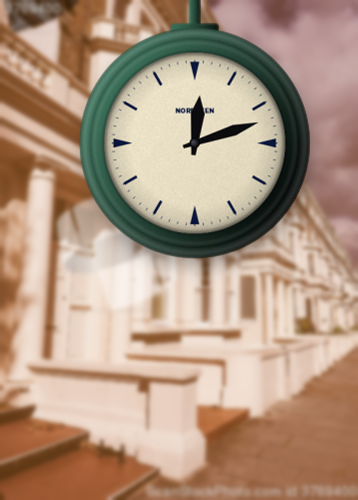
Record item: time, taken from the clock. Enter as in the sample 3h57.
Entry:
12h12
